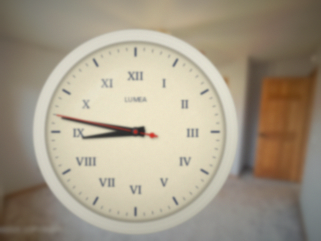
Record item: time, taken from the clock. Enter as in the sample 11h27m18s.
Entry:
8h46m47s
